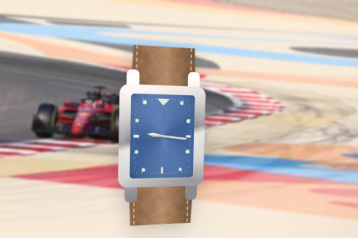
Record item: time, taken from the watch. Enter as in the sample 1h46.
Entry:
9h16
